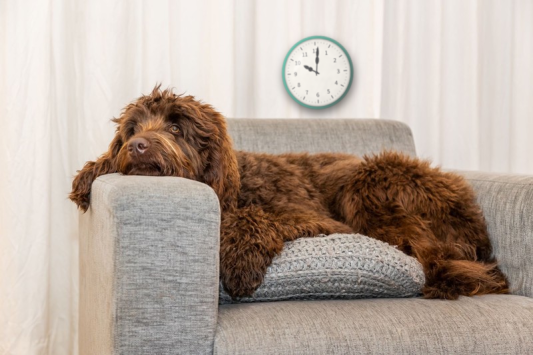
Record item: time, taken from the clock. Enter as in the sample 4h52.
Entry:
10h01
